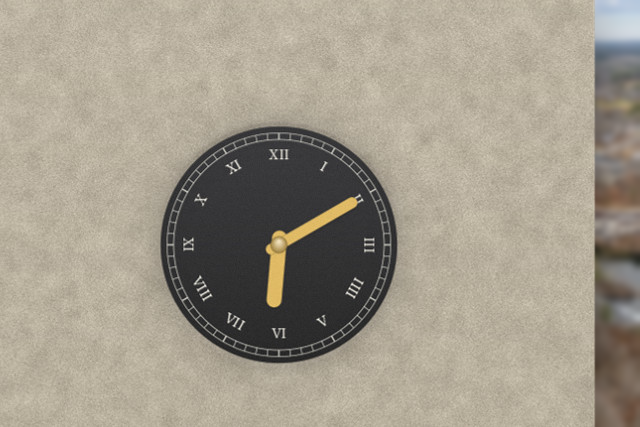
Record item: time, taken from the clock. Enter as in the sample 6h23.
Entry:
6h10
